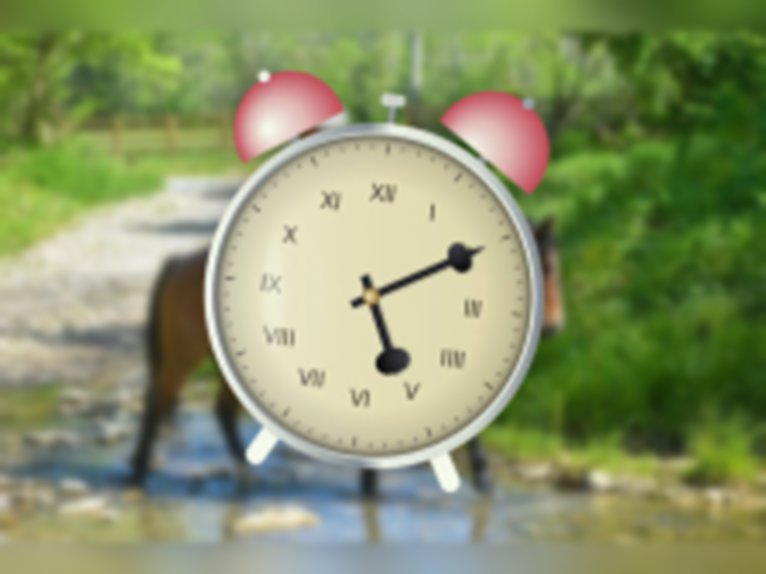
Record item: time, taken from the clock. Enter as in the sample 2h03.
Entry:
5h10
